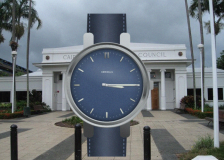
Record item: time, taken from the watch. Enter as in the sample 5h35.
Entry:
3h15
